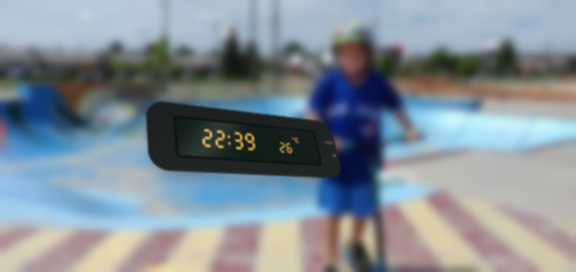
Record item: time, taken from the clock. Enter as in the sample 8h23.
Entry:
22h39
